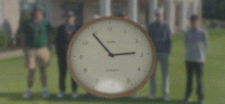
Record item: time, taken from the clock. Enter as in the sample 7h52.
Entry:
2h54
